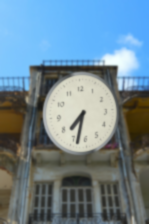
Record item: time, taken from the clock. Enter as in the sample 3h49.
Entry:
7h33
